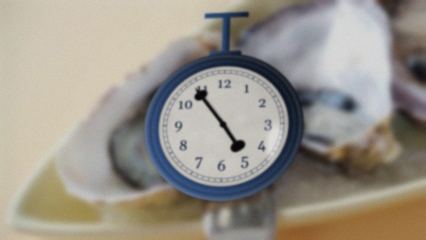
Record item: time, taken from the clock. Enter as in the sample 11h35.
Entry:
4h54
